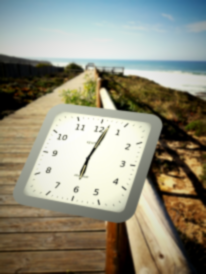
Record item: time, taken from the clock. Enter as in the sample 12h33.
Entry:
6h02
